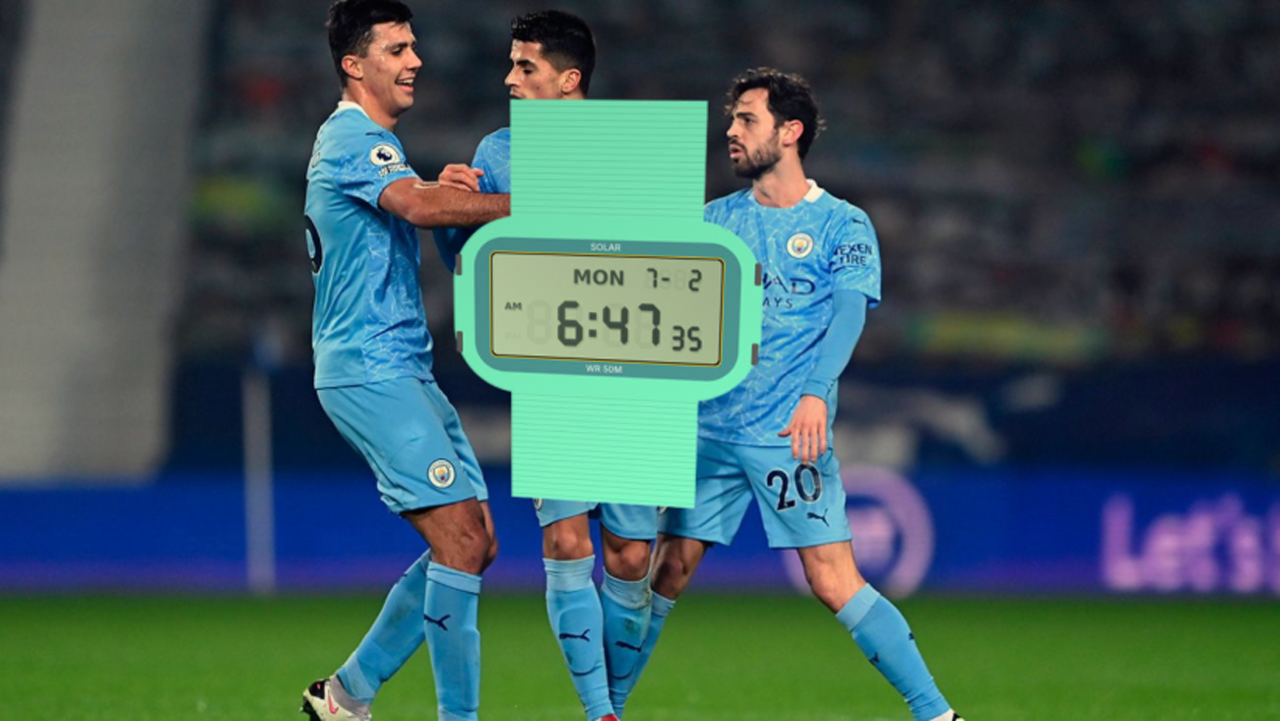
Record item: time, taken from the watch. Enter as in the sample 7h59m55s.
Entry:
6h47m35s
